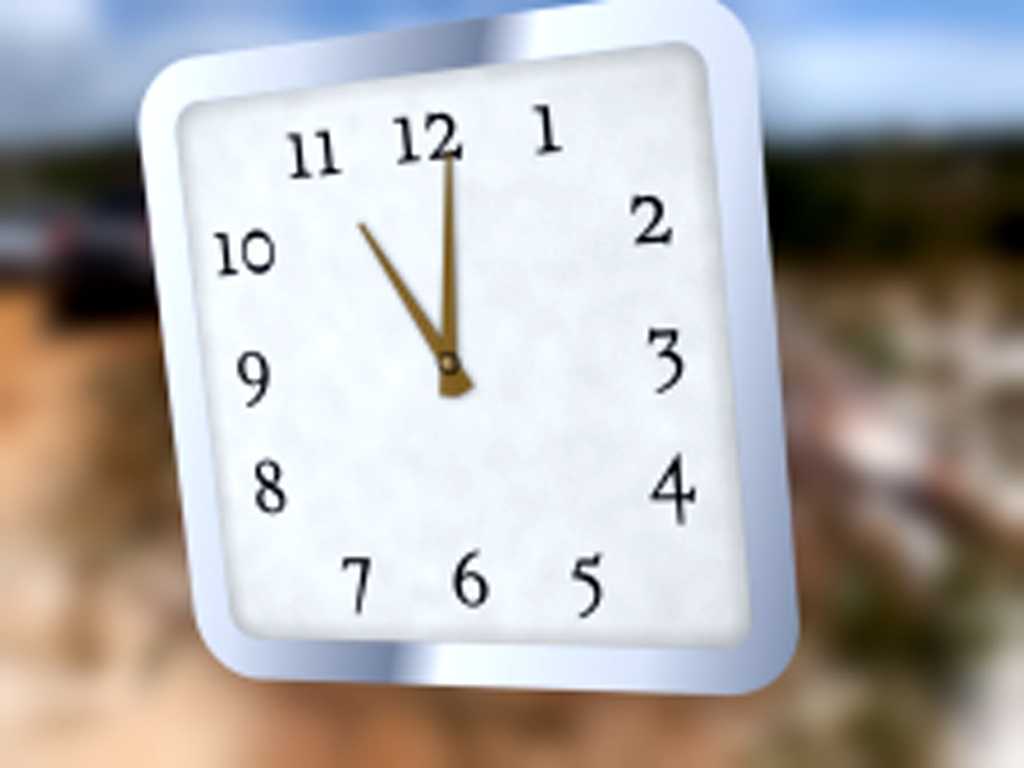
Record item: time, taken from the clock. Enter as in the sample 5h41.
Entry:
11h01
